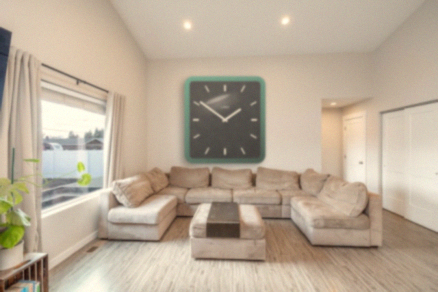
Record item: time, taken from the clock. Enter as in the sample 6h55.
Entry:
1h51
